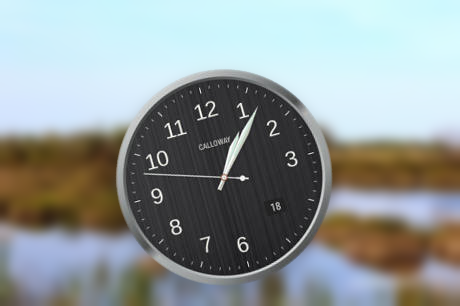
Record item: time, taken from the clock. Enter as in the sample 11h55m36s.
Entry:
1h06m48s
